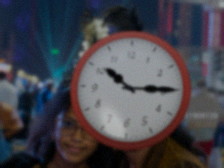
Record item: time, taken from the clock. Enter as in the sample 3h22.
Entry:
10h15
